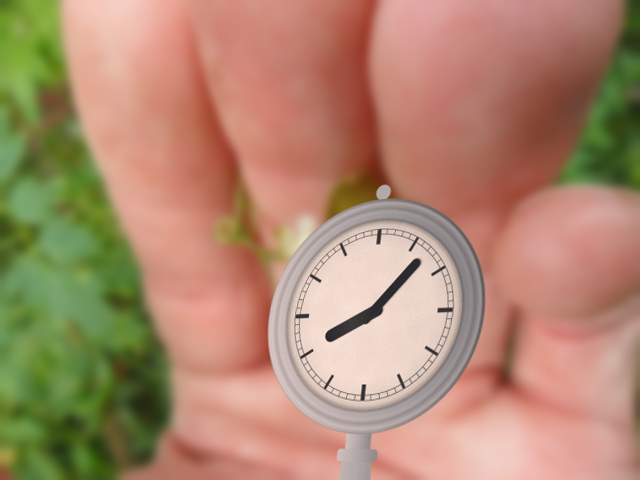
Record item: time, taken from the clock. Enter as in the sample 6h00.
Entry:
8h07
